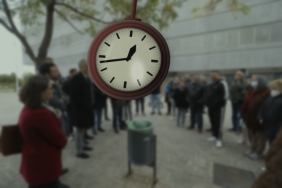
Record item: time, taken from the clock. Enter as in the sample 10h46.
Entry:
12h43
